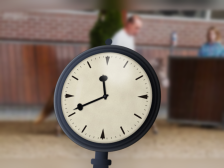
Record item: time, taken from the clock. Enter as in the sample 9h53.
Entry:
11h41
